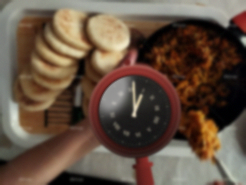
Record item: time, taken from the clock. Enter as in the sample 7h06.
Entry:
1h01
